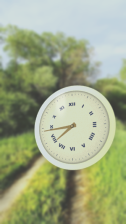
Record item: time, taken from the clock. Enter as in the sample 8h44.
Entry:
7h44
